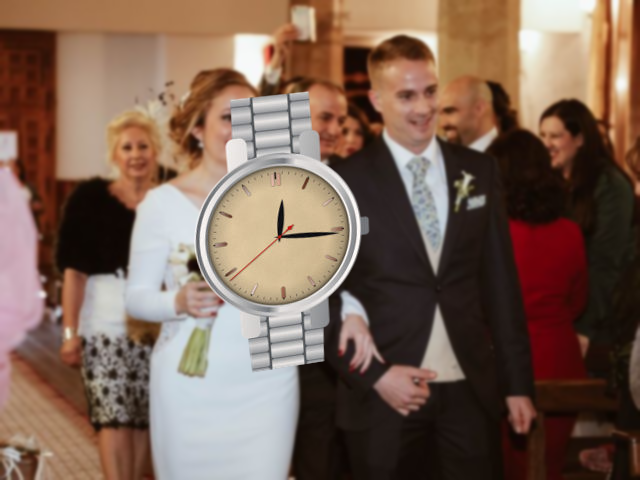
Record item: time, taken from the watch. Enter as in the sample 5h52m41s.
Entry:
12h15m39s
